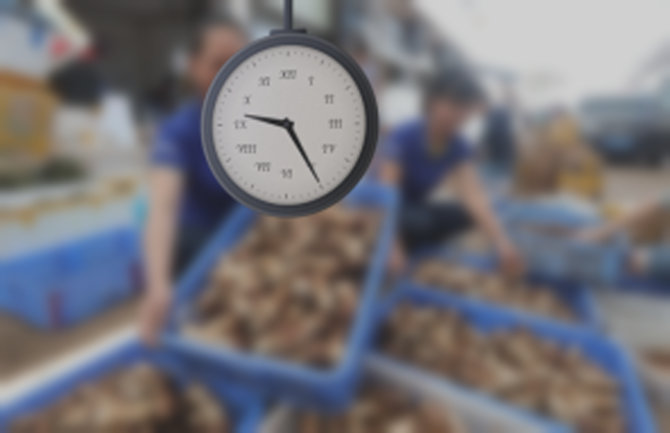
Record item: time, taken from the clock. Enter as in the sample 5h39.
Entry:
9h25
